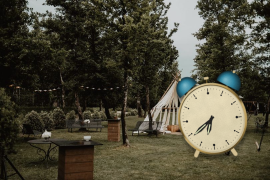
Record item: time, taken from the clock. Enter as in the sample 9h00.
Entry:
6h39
